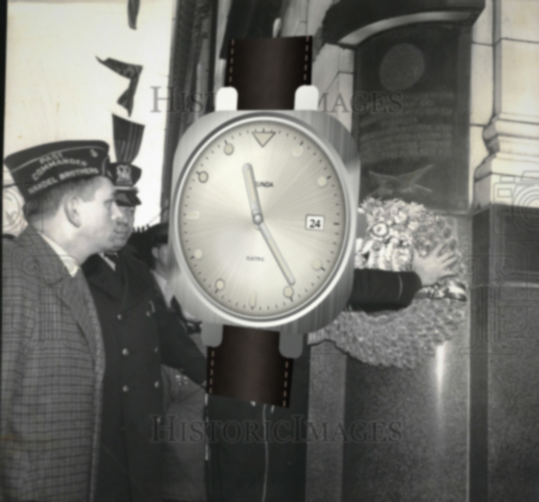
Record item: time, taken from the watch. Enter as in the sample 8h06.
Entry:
11h24
